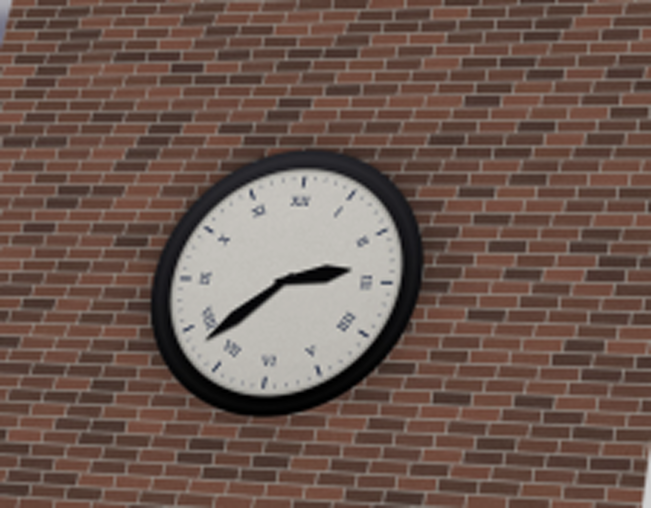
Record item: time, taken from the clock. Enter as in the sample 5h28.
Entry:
2h38
